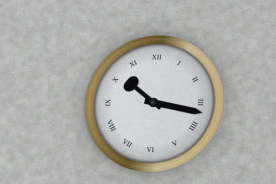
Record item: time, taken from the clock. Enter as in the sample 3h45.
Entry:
10h17
